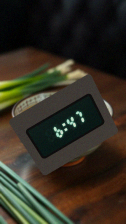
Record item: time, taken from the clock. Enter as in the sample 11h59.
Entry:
6h47
